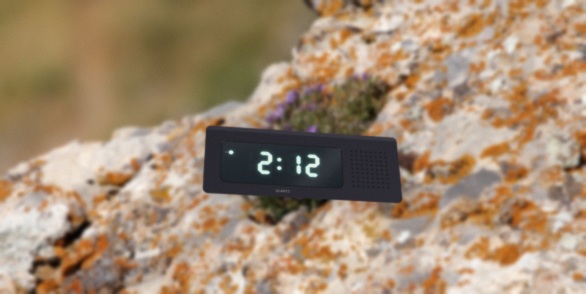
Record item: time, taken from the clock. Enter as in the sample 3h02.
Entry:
2h12
